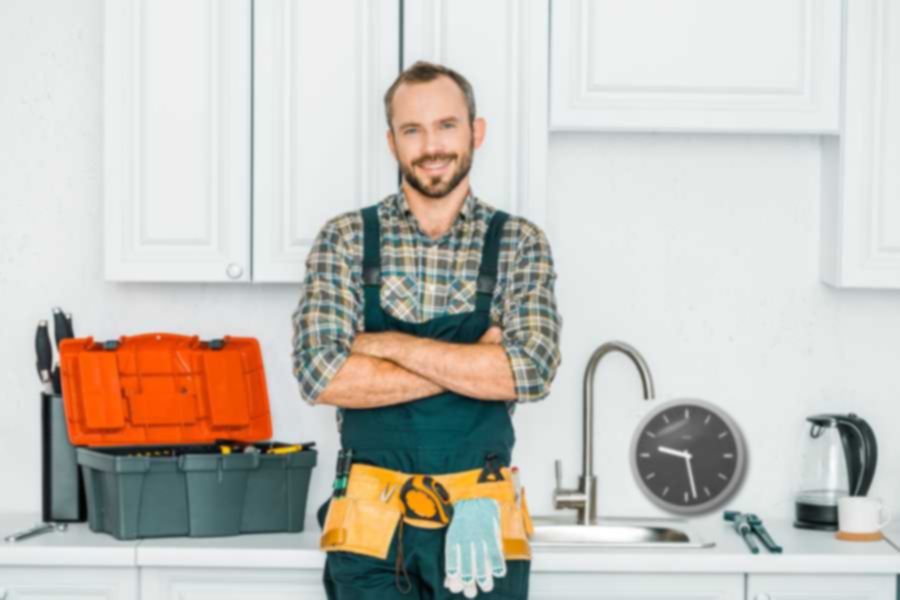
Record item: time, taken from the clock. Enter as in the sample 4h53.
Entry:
9h28
